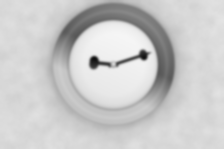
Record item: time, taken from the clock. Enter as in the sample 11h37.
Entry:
9h12
